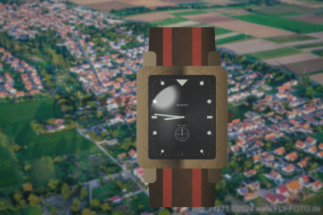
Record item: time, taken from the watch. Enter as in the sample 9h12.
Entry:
8h46
